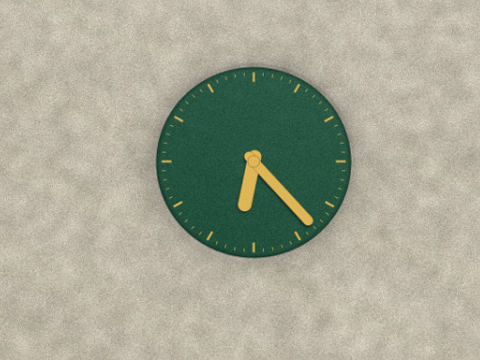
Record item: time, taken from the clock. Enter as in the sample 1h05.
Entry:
6h23
